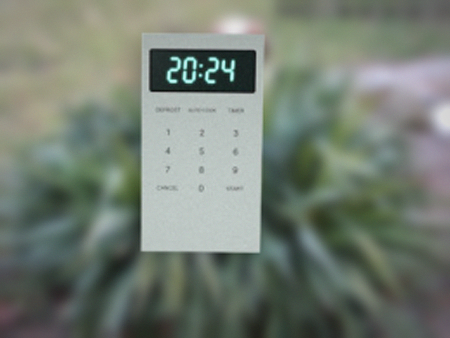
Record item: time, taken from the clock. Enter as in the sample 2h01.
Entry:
20h24
